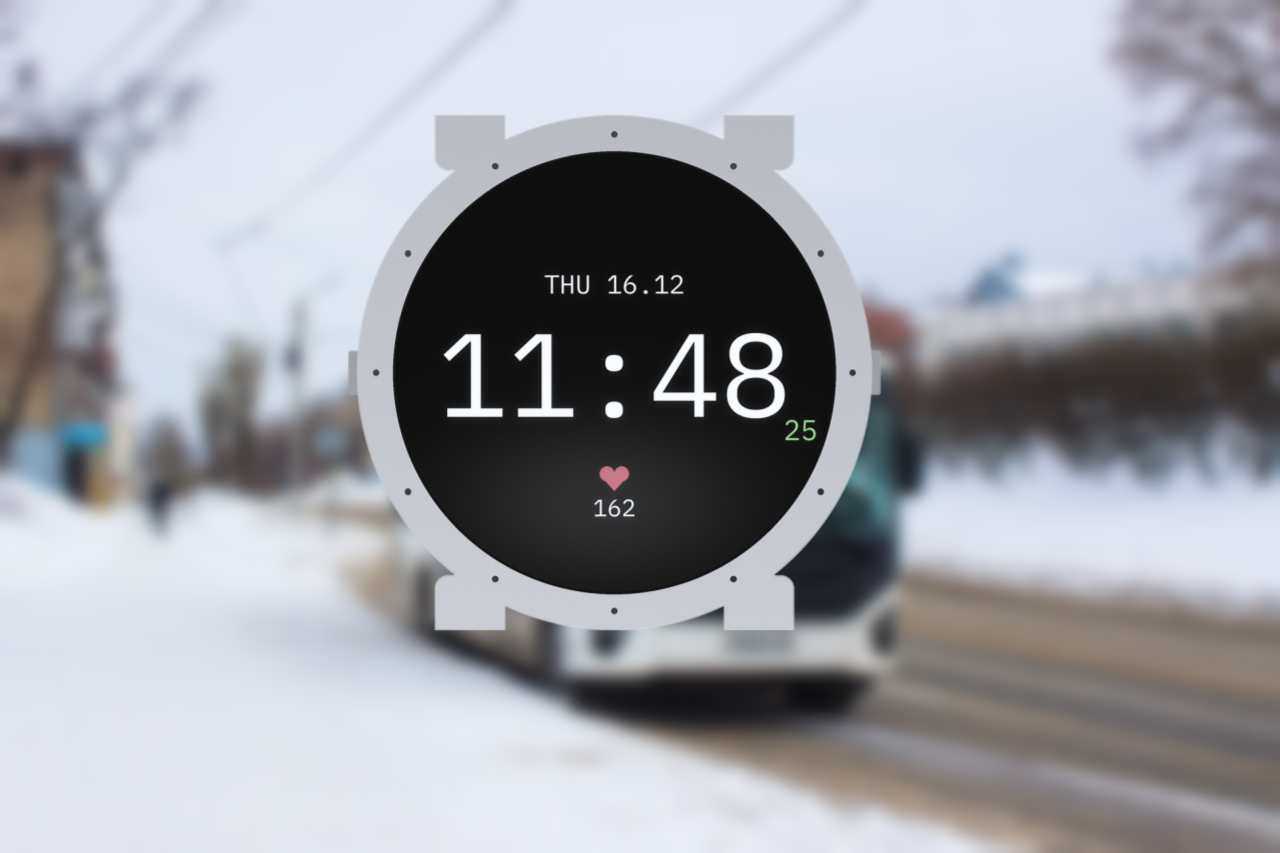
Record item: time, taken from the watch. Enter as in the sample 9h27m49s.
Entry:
11h48m25s
